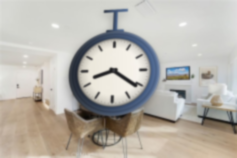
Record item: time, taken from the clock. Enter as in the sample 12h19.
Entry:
8h21
